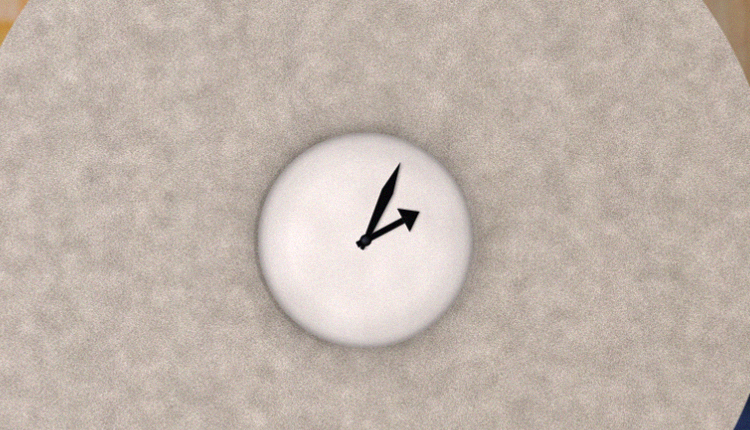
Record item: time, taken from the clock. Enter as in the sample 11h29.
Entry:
2h04
